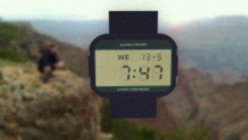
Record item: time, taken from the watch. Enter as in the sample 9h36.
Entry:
7h47
